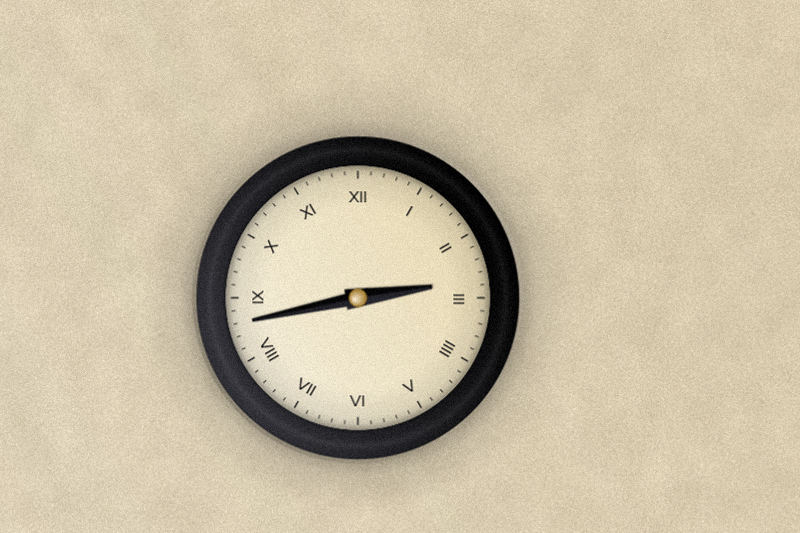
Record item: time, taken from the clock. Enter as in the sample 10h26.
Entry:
2h43
